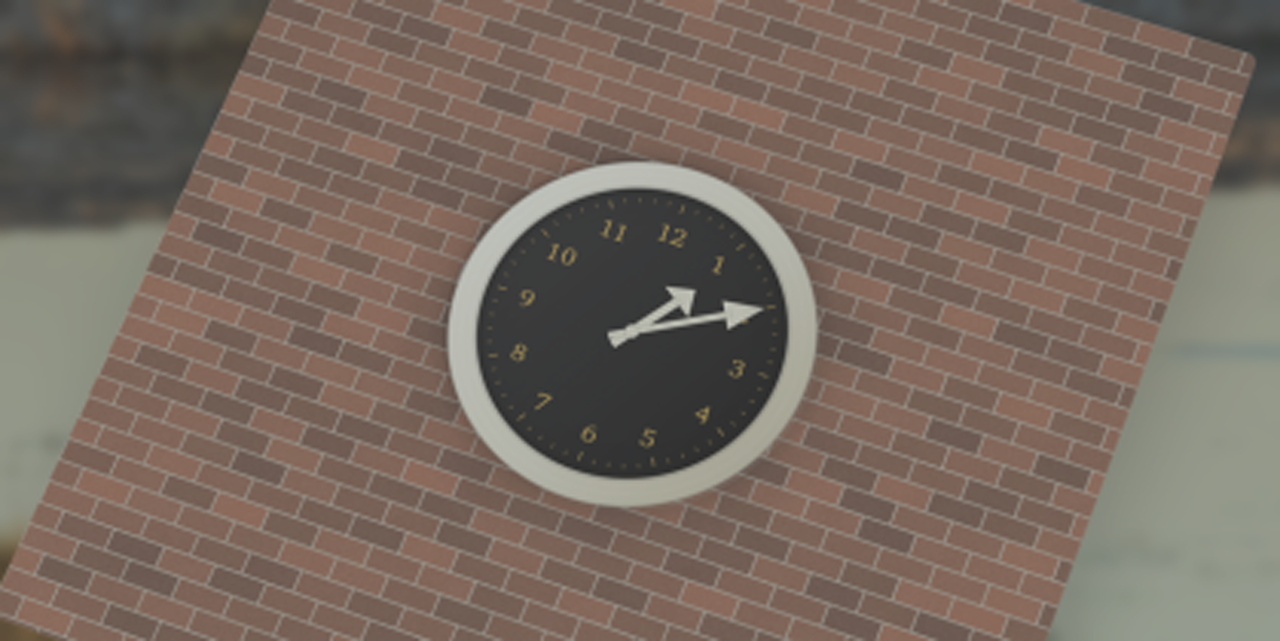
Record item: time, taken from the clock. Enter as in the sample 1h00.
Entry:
1h10
